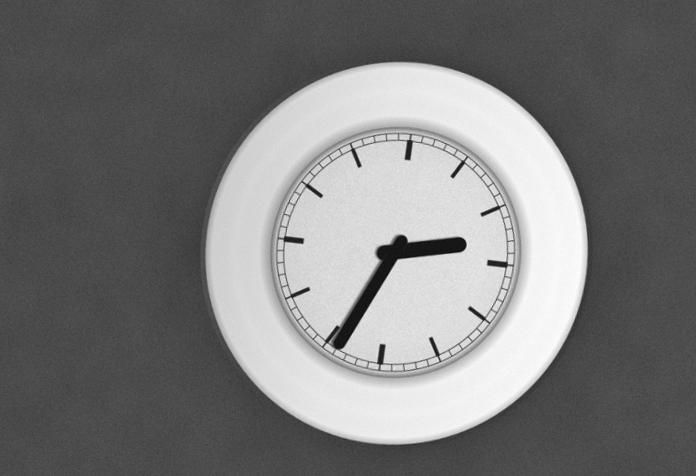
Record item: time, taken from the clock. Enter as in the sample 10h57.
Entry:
2h34
